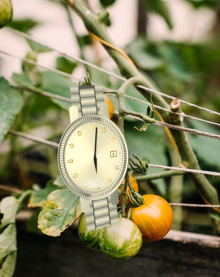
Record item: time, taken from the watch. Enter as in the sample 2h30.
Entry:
6h02
